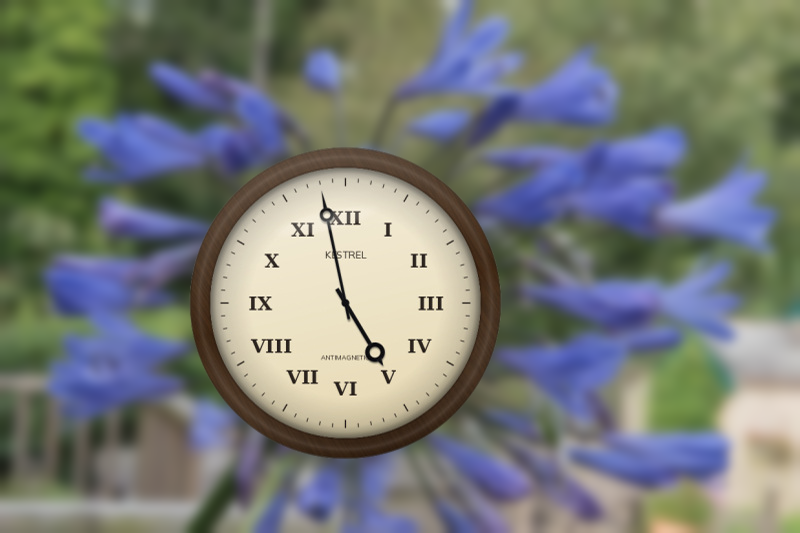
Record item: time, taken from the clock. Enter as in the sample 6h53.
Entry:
4h58
